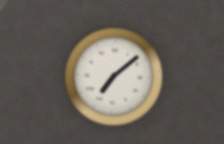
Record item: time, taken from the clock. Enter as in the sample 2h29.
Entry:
7h08
